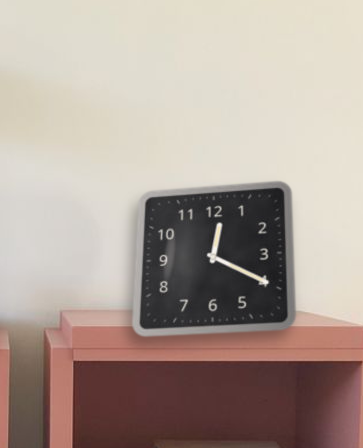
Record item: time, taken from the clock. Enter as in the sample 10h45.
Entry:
12h20
